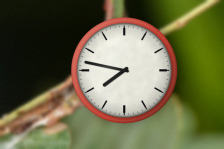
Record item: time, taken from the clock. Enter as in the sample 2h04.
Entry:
7h47
